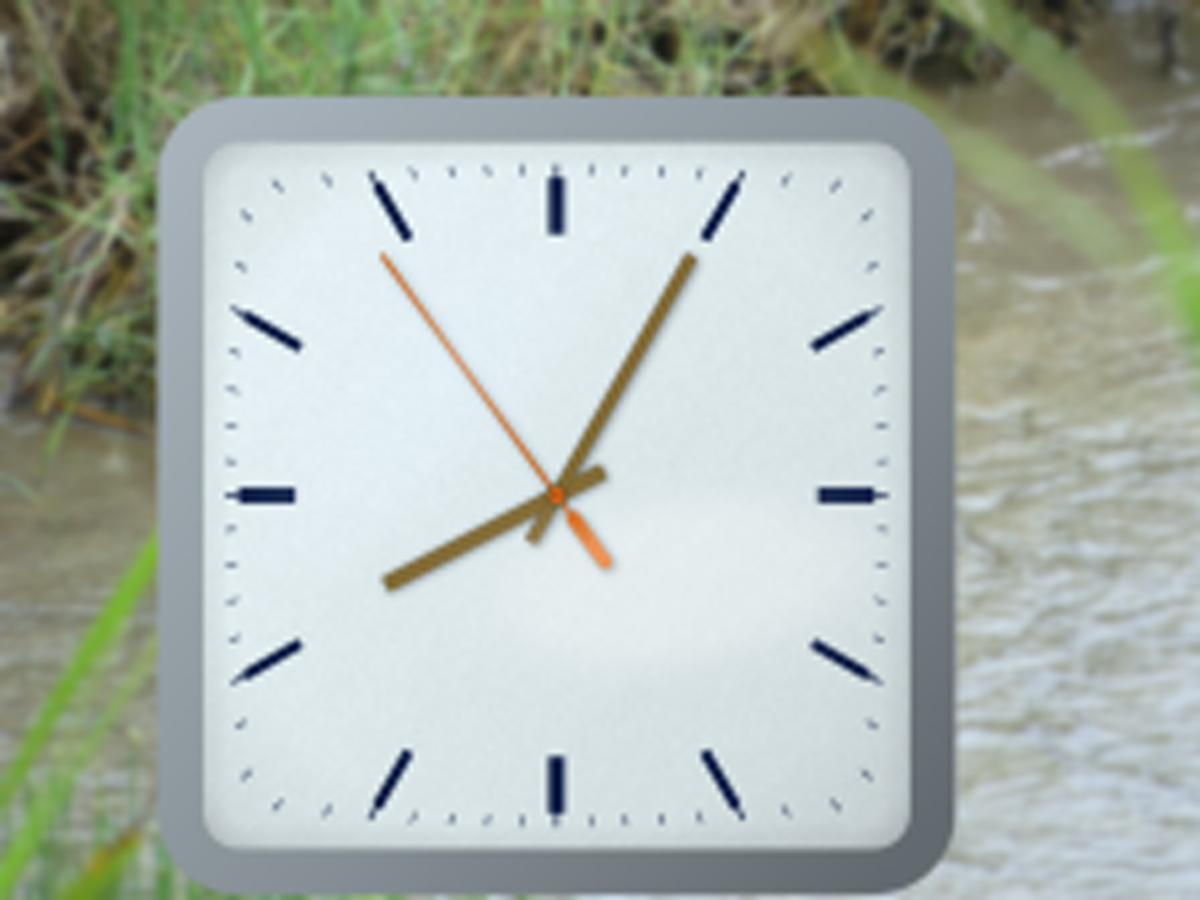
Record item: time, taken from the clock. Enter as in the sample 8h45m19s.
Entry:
8h04m54s
